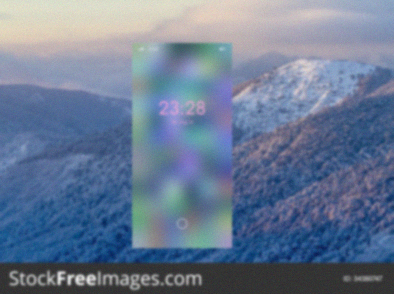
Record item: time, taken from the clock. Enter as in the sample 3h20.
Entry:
23h28
